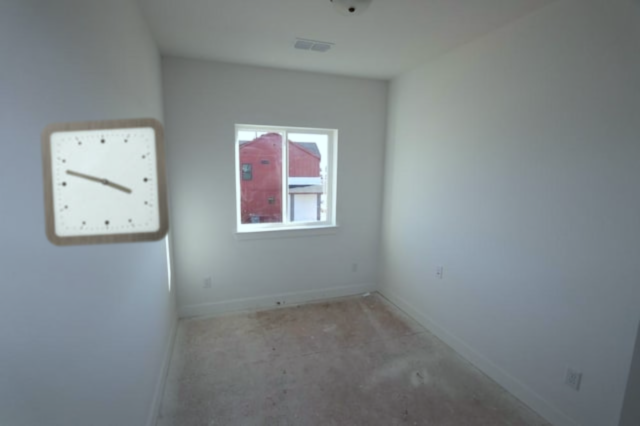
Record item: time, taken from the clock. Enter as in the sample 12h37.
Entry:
3h48
